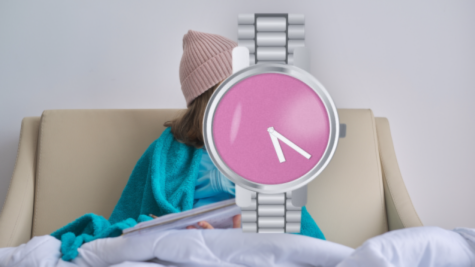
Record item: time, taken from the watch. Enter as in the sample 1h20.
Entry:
5h21
